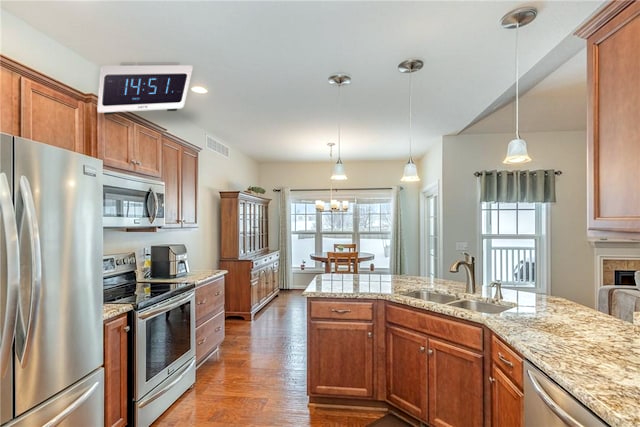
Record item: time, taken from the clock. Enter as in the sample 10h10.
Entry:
14h51
